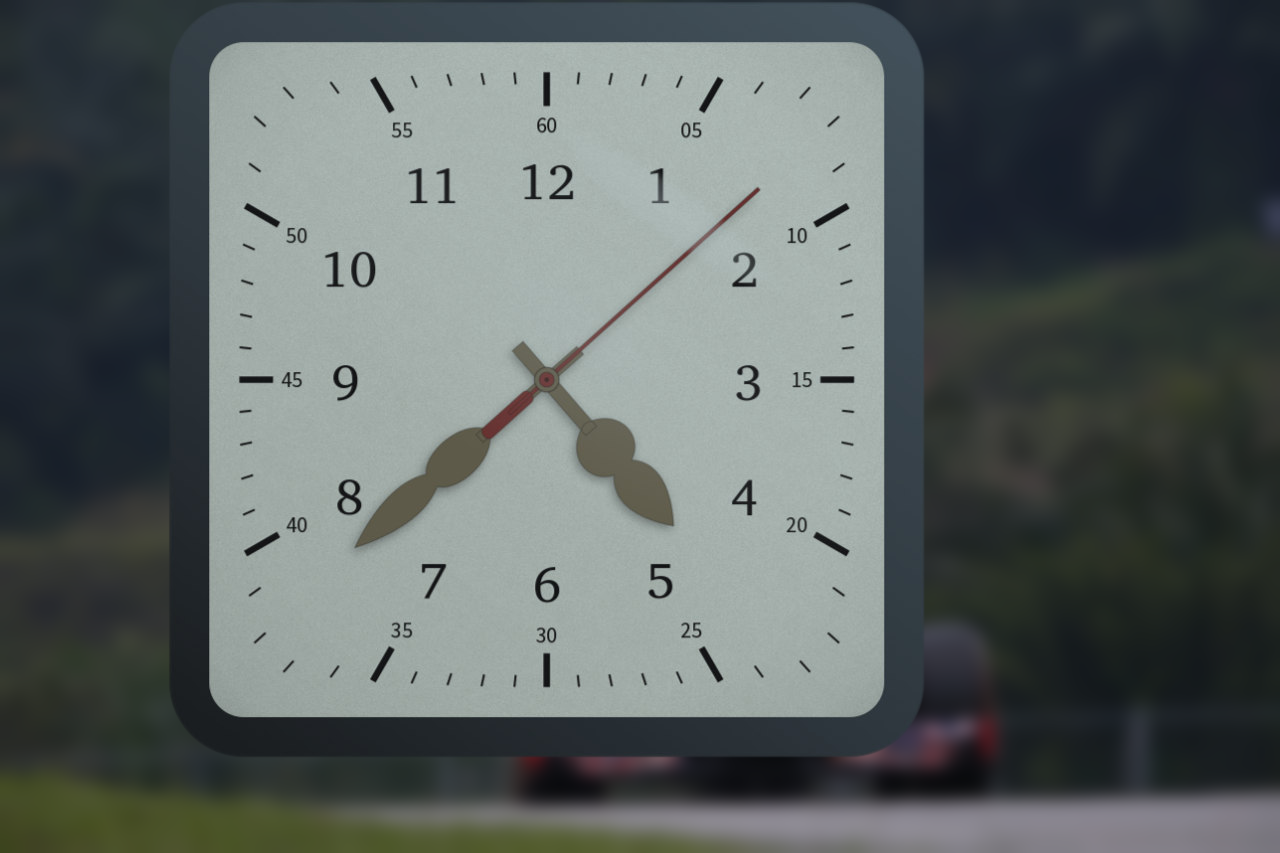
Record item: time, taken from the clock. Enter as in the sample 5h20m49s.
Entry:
4h38m08s
